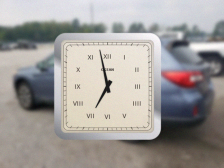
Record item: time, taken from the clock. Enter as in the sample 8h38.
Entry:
6h58
